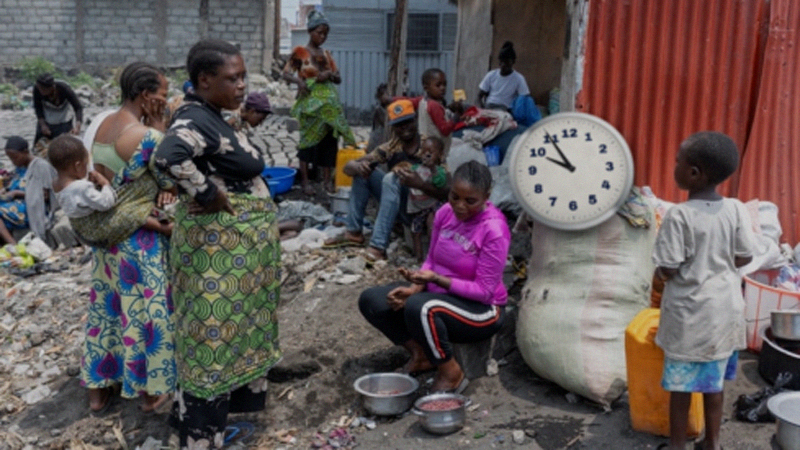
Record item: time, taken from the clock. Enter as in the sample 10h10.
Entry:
9h55
